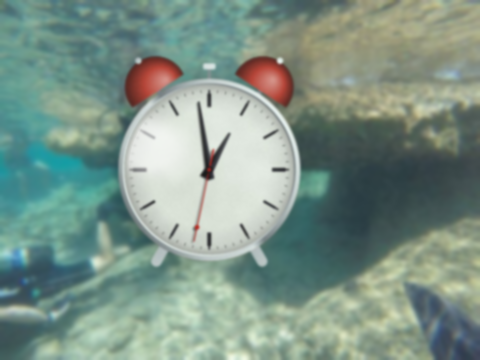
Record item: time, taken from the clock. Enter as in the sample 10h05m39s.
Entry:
12h58m32s
